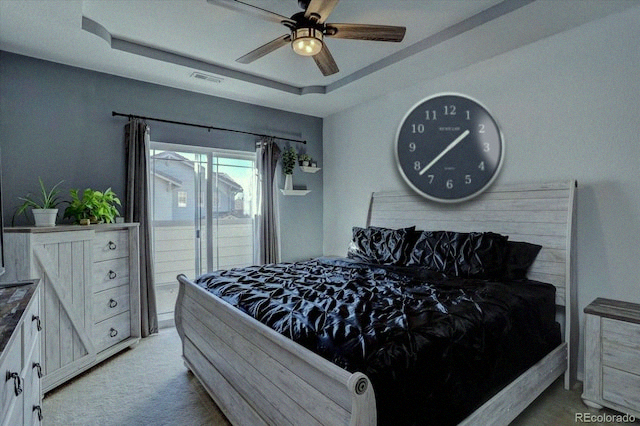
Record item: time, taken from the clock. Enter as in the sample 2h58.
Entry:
1h38
